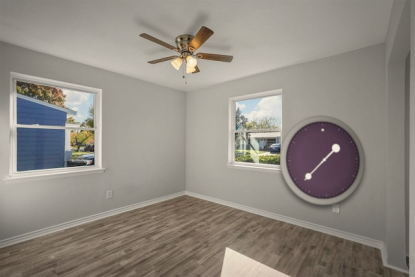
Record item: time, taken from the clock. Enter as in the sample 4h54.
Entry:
1h38
